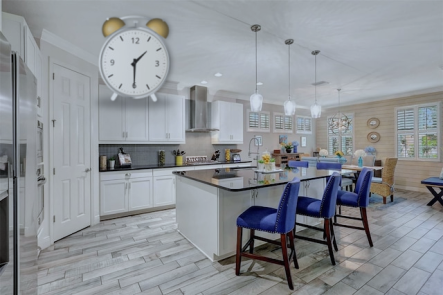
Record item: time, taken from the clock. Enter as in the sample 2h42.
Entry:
1h30
